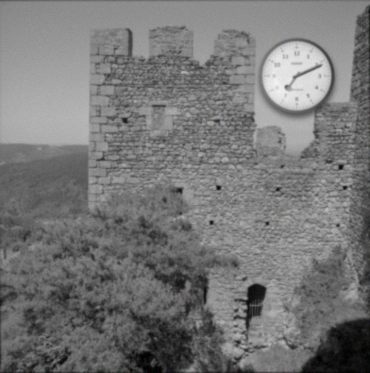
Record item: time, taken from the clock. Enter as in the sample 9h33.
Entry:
7h11
